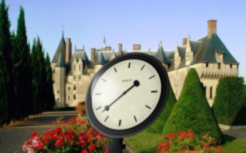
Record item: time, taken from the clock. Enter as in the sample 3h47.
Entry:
1h38
